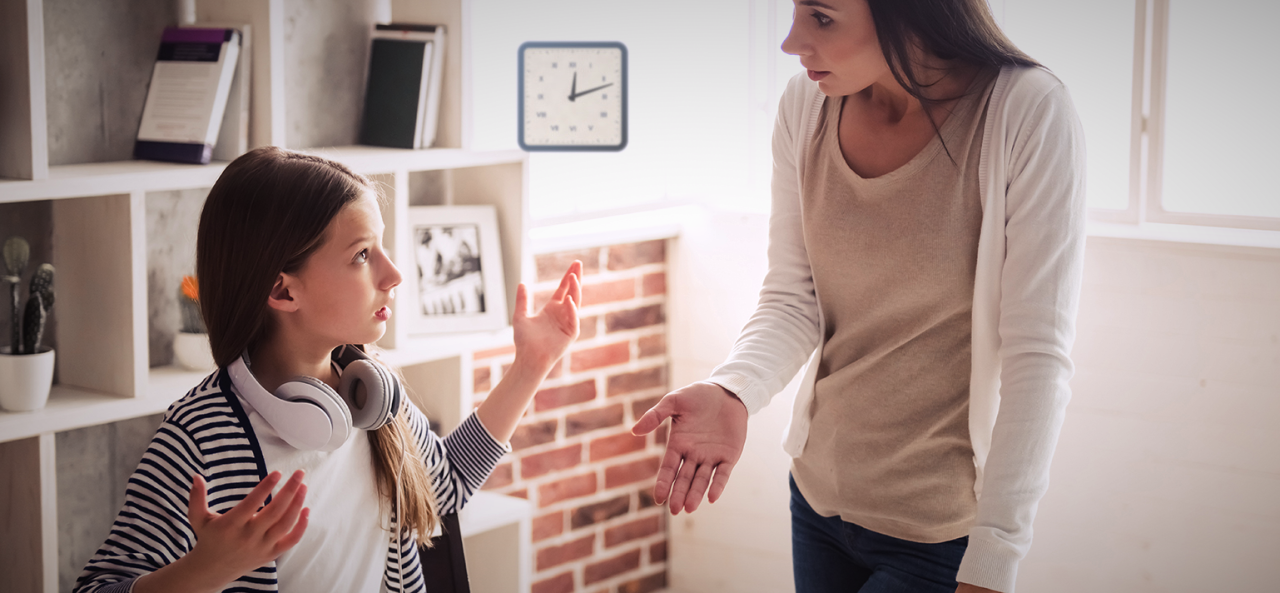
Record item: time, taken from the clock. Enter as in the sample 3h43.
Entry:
12h12
